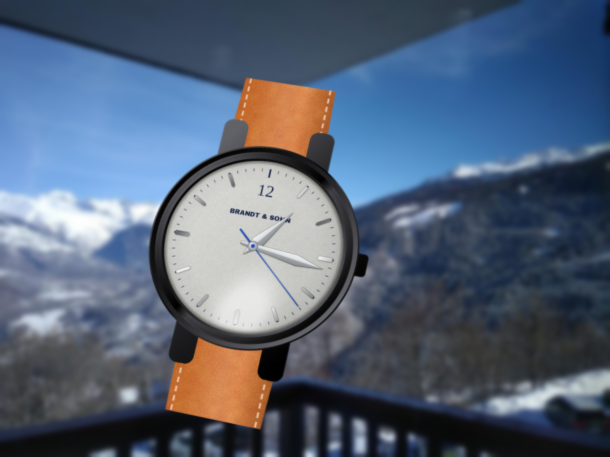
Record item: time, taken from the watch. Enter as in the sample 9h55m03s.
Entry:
1h16m22s
